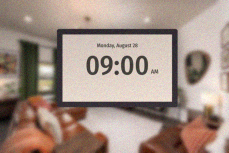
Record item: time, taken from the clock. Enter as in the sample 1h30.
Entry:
9h00
